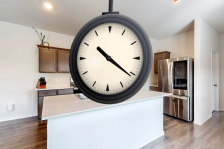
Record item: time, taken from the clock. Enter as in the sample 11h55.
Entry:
10h21
